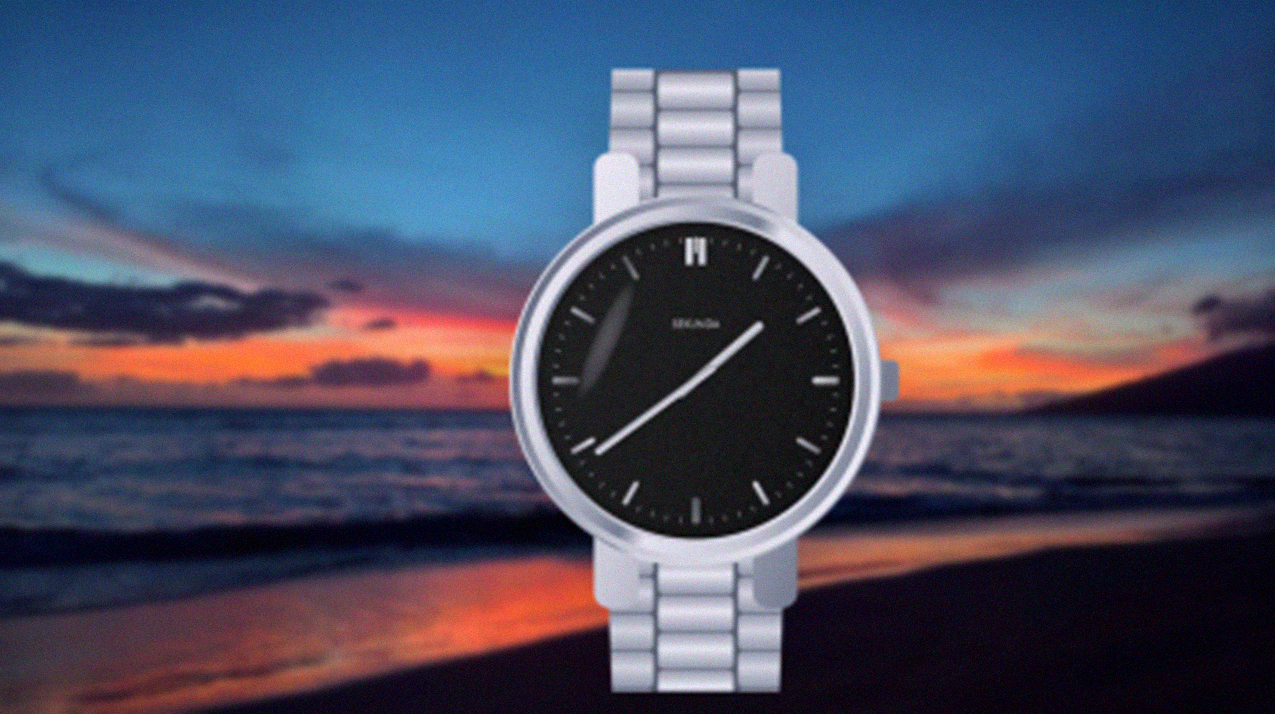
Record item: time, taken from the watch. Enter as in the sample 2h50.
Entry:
1h39
